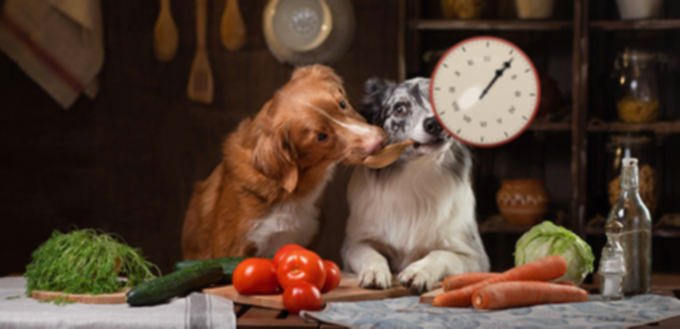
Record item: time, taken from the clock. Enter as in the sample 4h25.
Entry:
1h06
